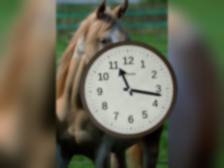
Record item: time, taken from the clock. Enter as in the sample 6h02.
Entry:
11h17
